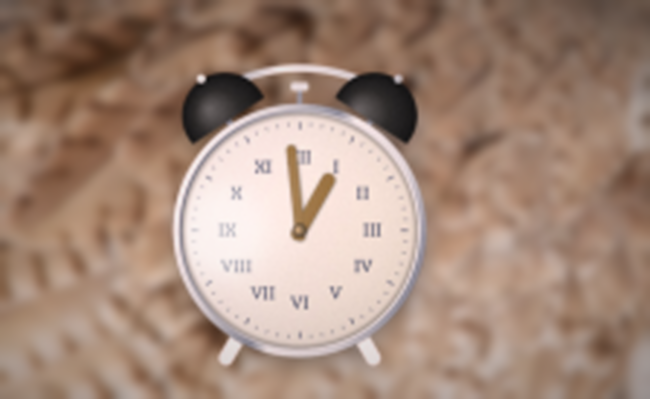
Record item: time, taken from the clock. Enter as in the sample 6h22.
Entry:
12h59
